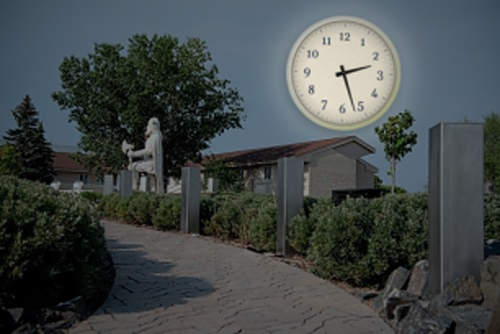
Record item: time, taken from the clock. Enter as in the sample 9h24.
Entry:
2h27
